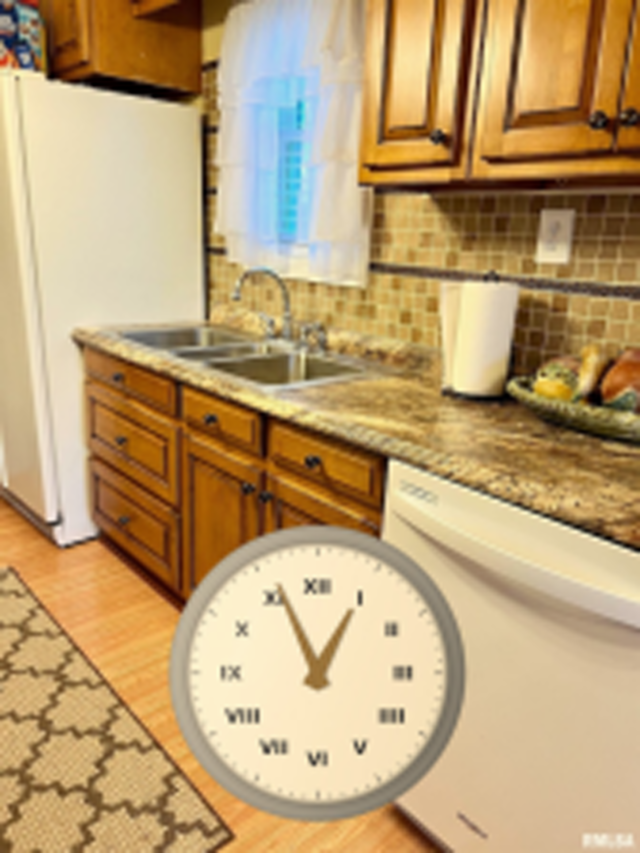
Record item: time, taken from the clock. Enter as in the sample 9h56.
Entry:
12h56
